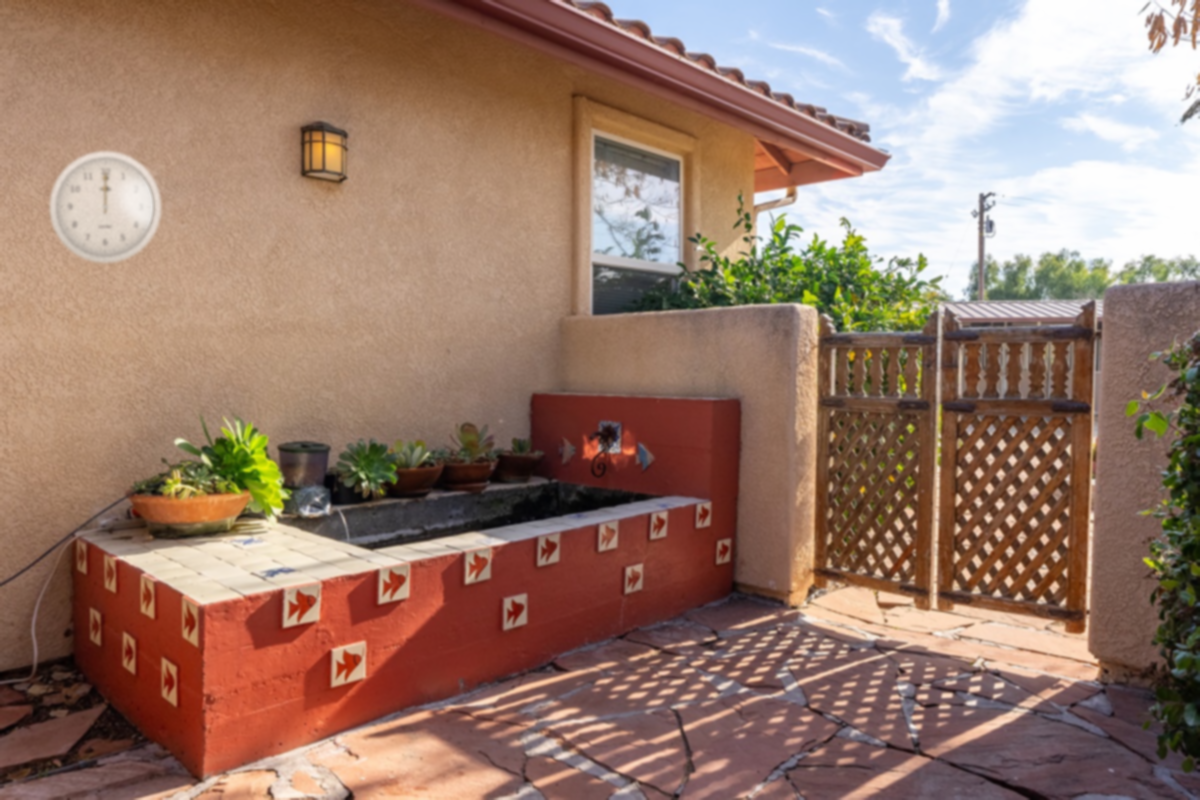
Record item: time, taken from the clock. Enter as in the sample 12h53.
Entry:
12h00
